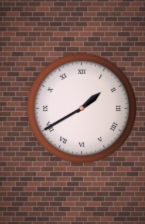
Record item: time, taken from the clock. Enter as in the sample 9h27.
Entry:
1h40
